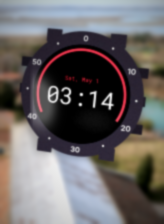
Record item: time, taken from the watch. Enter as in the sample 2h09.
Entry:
3h14
